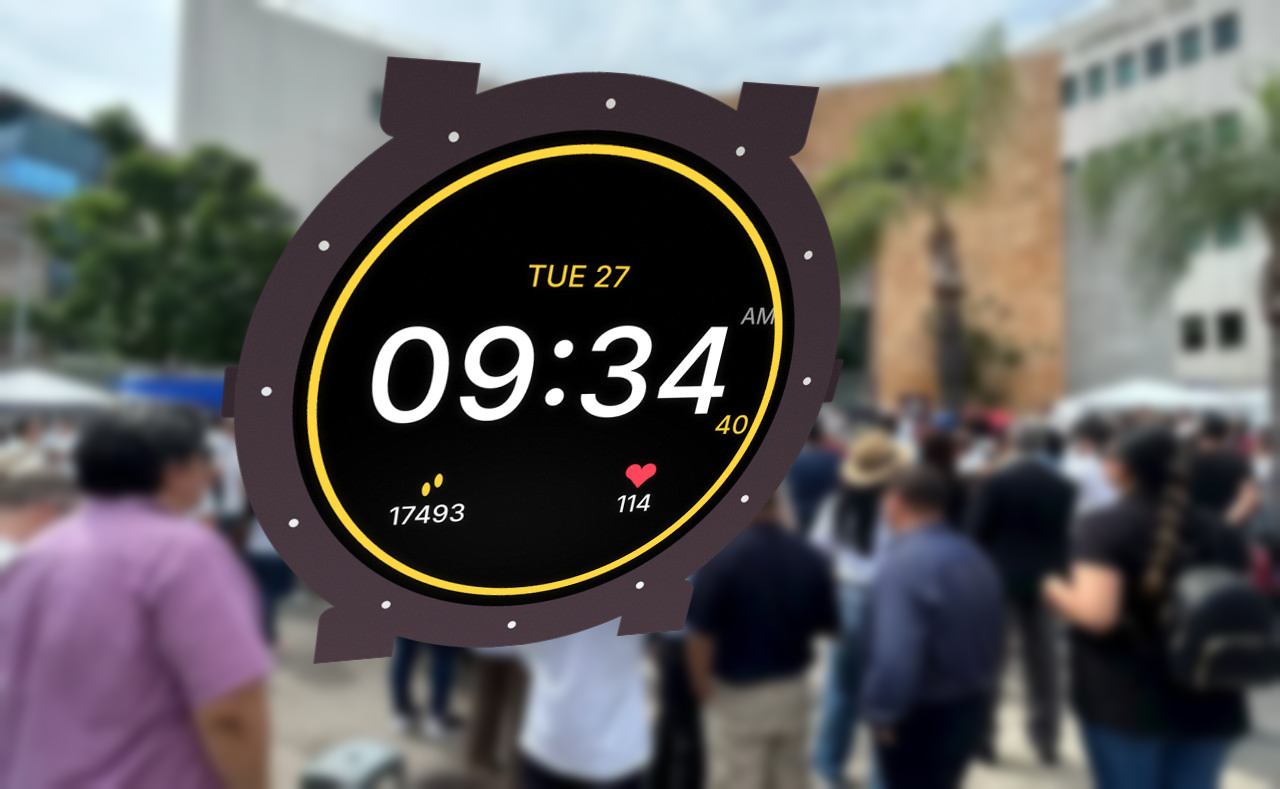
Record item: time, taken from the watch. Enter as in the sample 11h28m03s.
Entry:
9h34m40s
